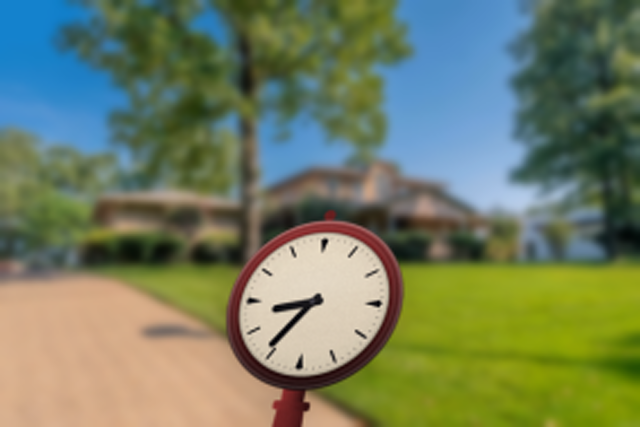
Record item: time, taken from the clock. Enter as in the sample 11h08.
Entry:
8h36
